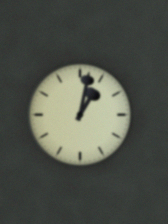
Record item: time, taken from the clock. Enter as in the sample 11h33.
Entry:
1h02
